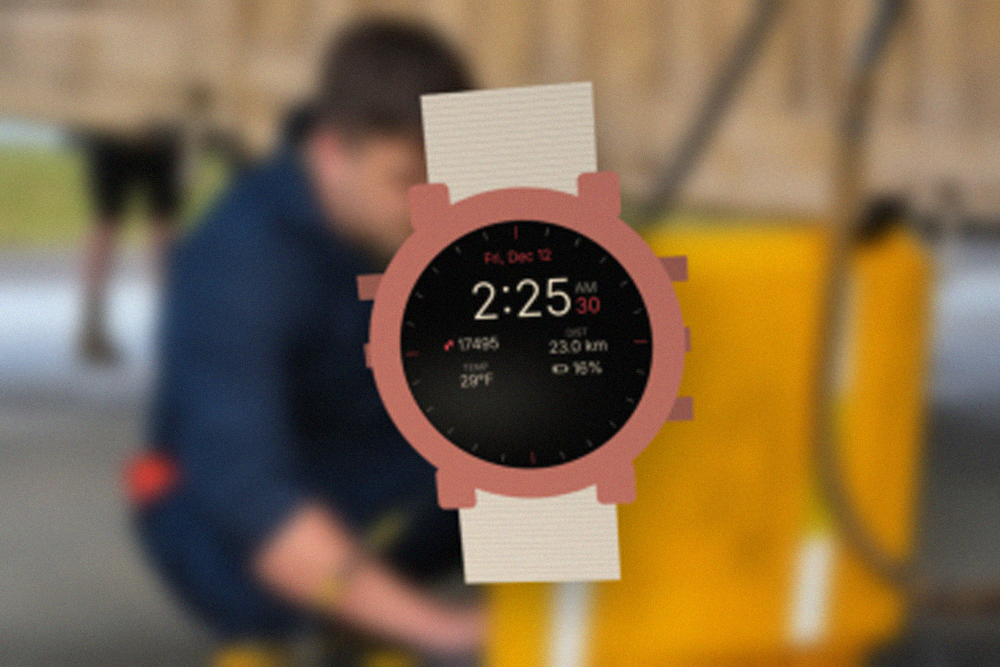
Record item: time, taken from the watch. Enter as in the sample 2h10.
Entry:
2h25
